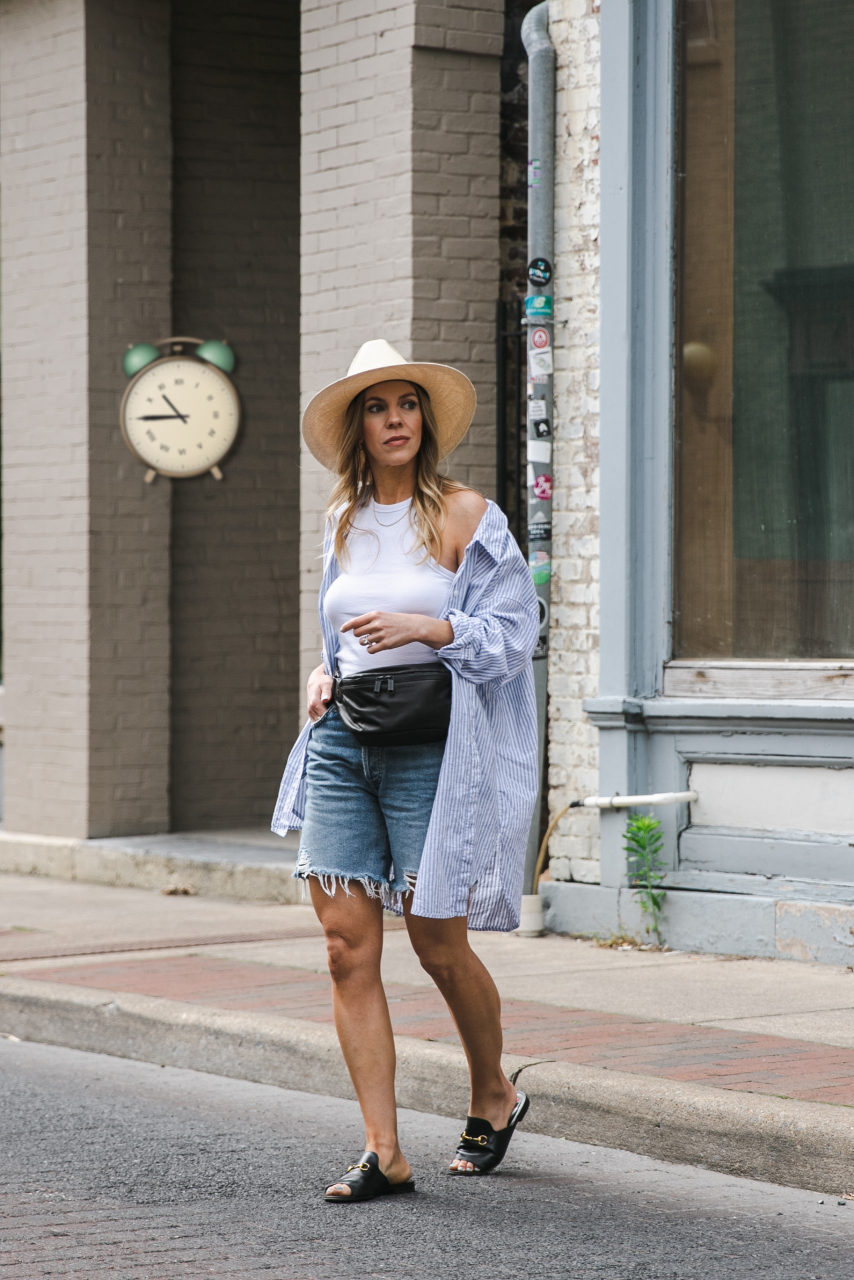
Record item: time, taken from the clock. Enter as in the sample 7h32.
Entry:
10h45
